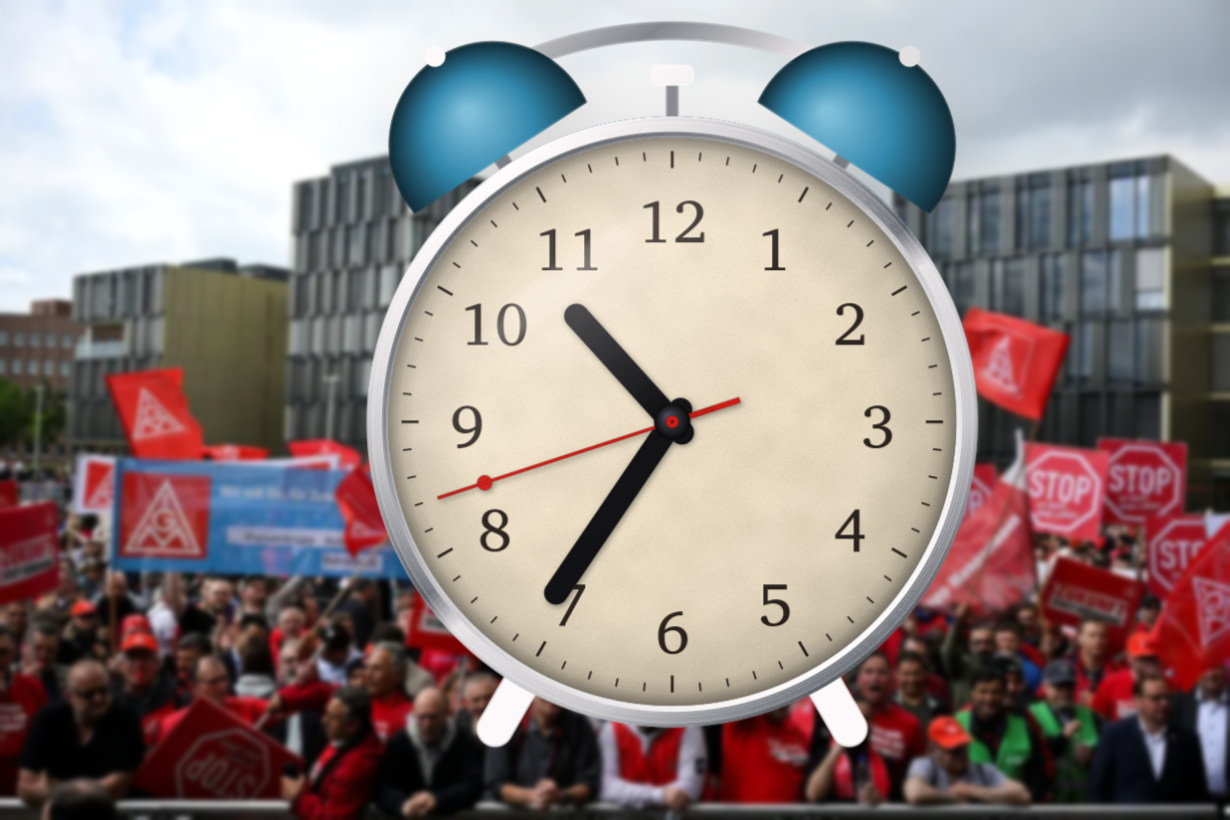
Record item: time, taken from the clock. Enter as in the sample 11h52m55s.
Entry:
10h35m42s
